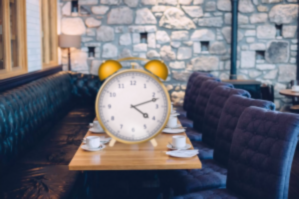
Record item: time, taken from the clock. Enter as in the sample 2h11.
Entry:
4h12
